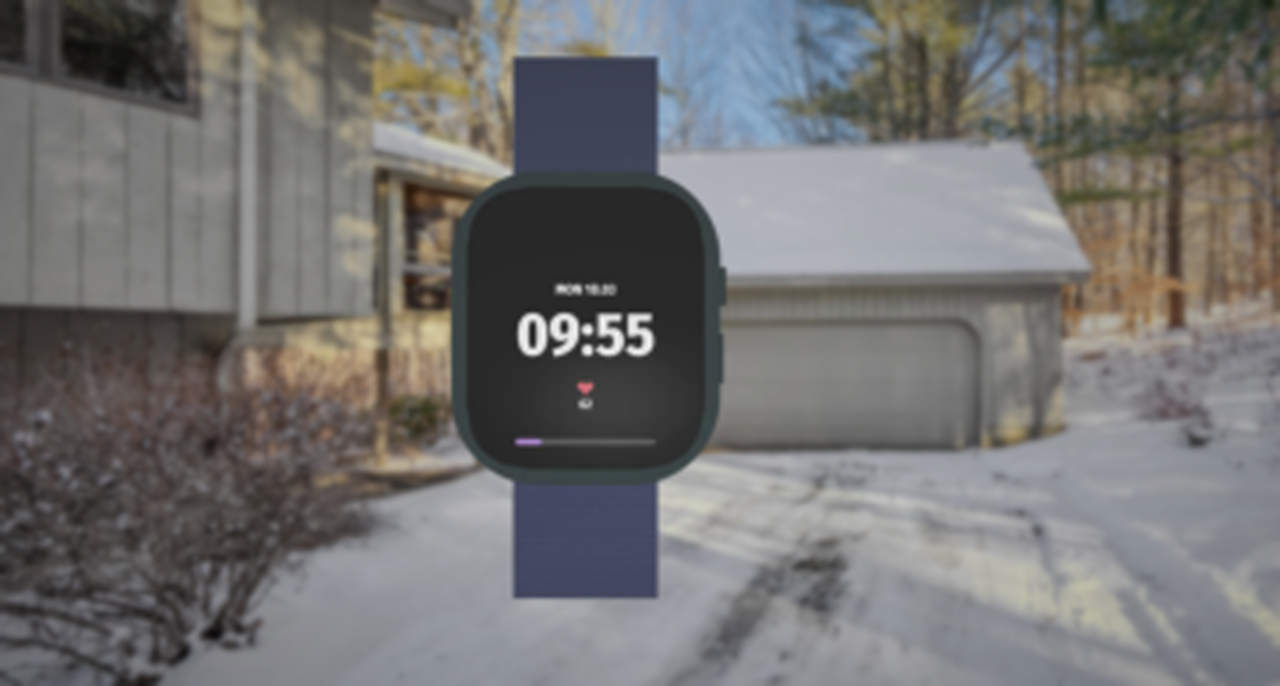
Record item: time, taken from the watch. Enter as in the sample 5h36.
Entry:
9h55
